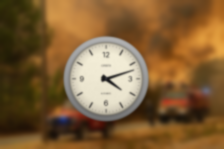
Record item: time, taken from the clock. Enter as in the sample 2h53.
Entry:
4h12
